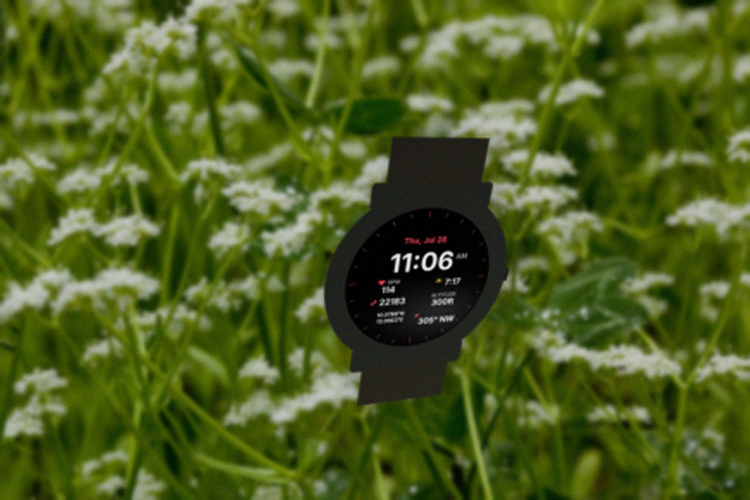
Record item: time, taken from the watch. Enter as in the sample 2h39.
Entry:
11h06
